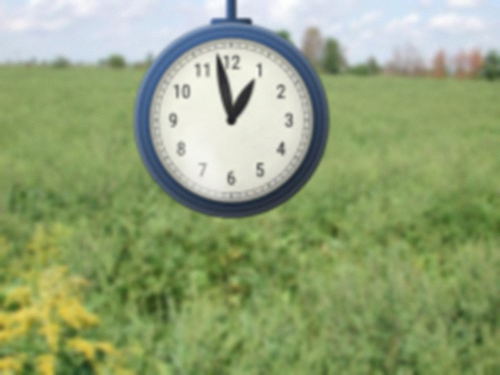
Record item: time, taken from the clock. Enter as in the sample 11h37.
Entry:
12h58
